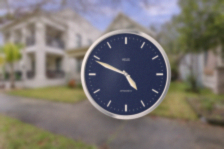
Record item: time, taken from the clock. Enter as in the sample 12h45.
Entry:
4h49
